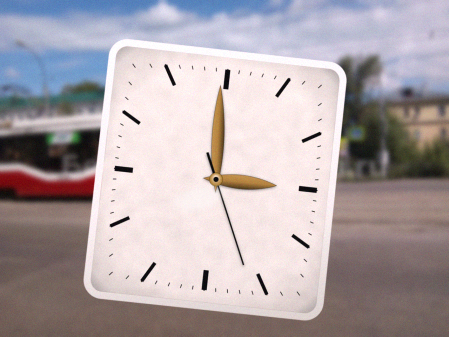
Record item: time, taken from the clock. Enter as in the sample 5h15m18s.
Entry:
2h59m26s
